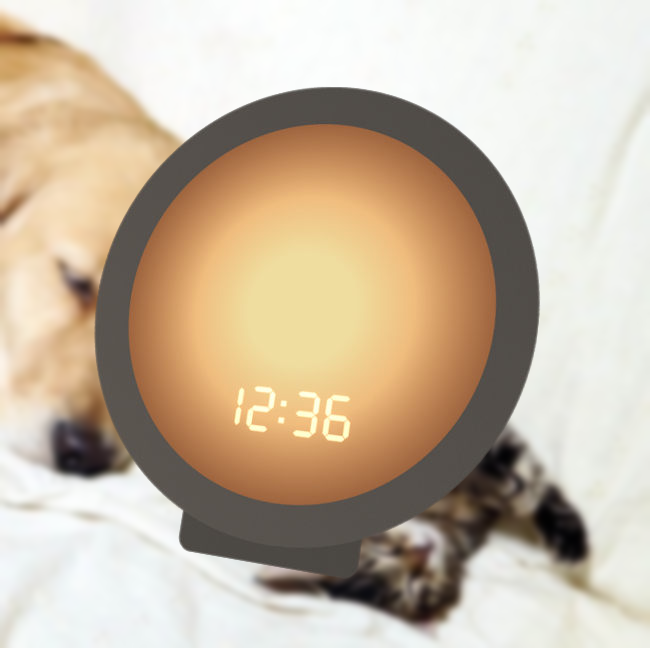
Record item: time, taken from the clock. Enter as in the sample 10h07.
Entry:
12h36
